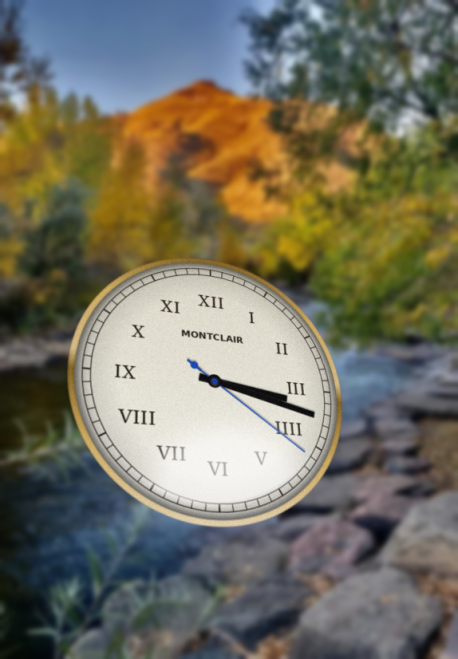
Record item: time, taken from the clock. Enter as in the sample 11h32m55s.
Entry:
3h17m21s
